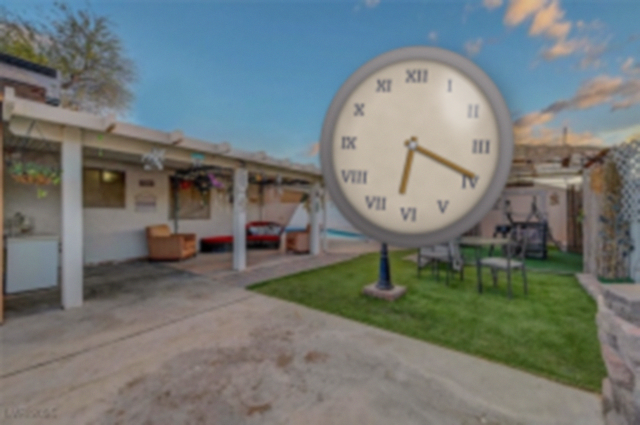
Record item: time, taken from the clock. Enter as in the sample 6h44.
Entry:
6h19
